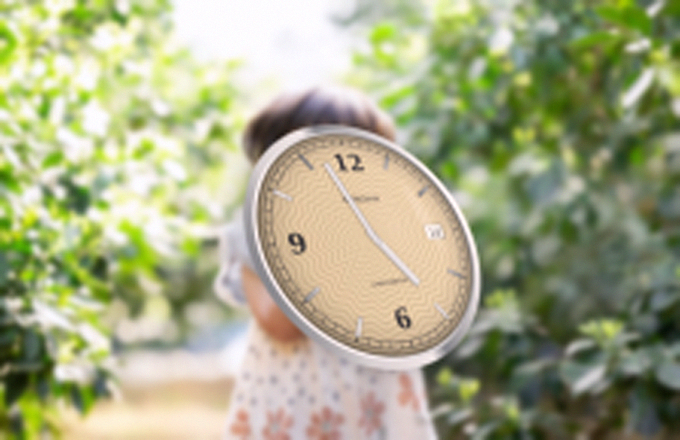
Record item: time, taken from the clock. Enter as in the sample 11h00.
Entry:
4h57
